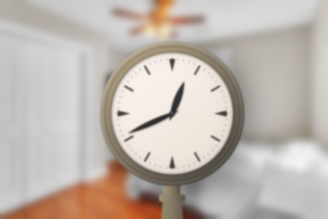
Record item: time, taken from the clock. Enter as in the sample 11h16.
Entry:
12h41
